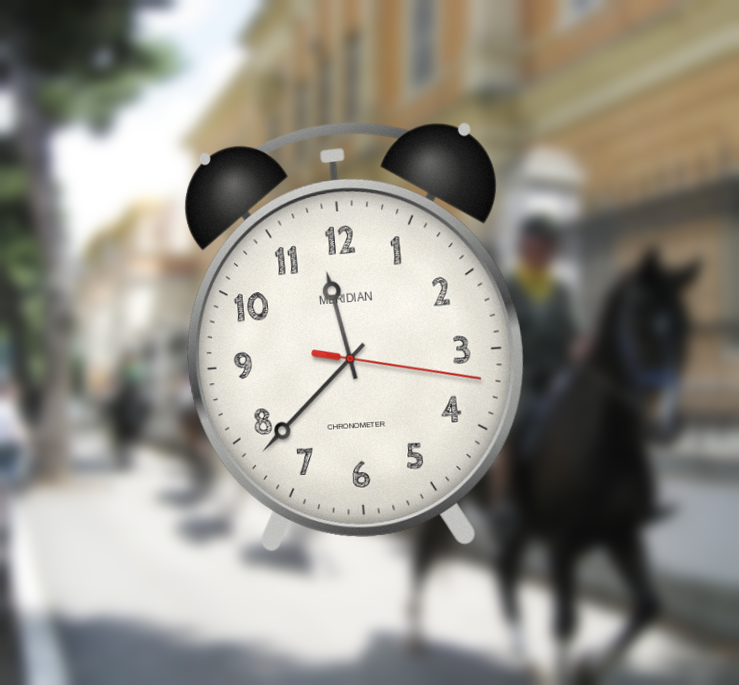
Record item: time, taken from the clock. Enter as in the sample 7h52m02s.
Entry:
11h38m17s
